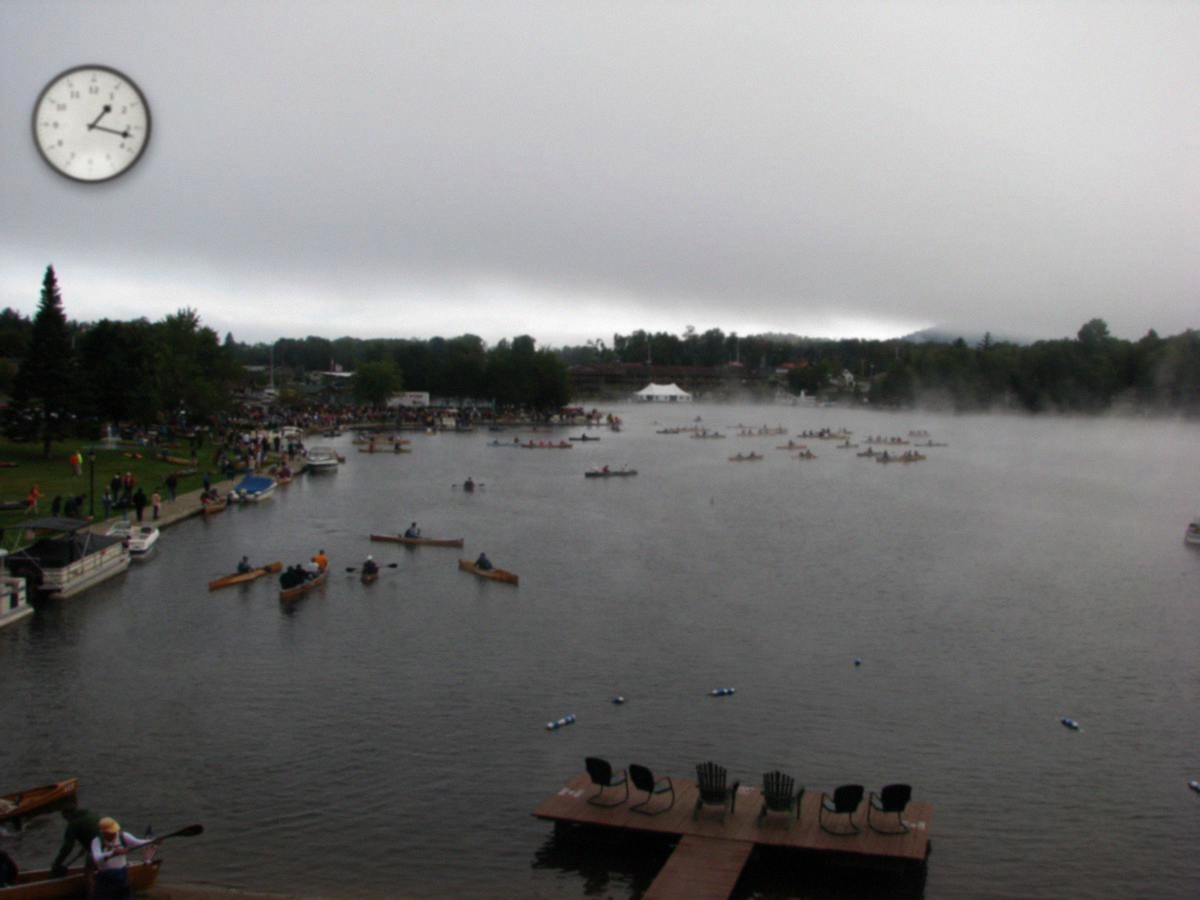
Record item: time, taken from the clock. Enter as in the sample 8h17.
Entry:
1h17
